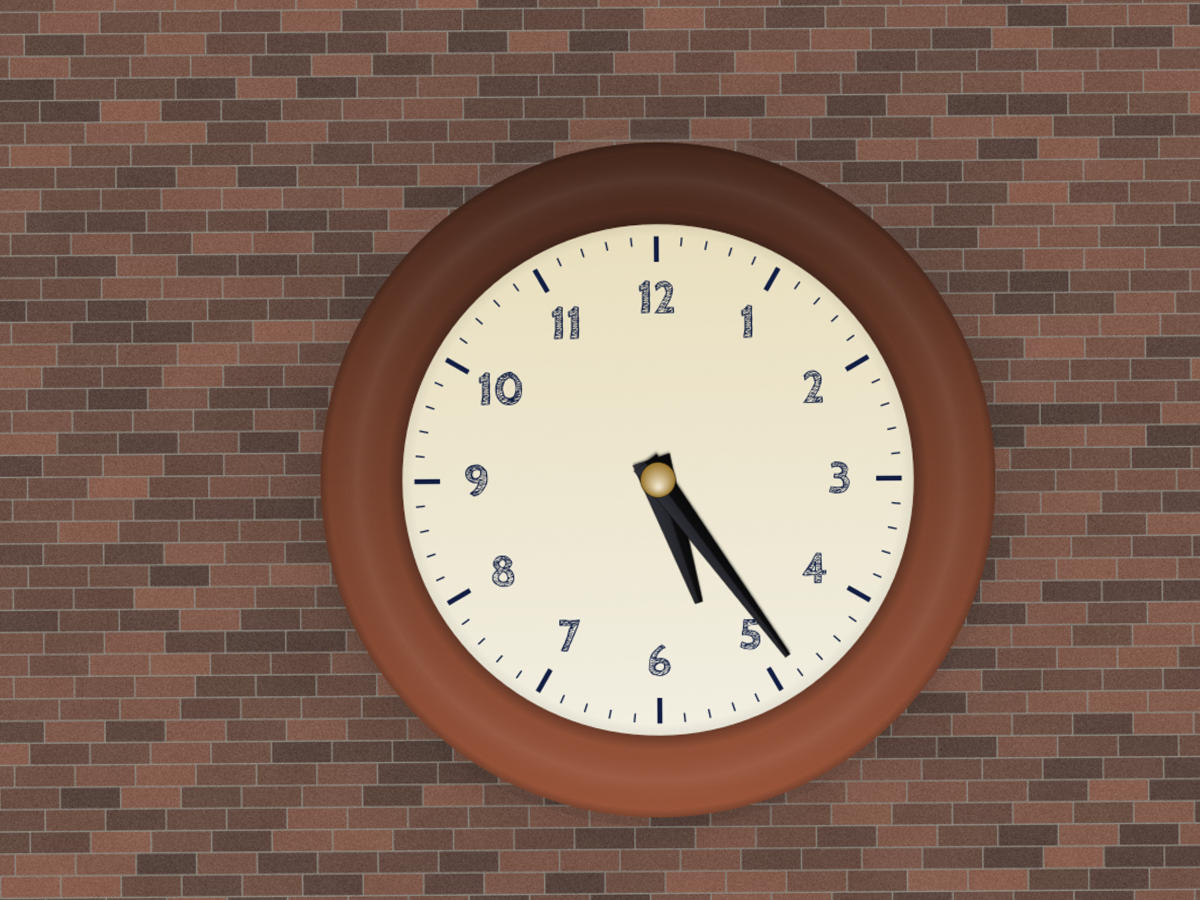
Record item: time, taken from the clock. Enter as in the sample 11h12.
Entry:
5h24
